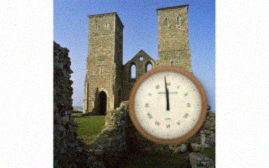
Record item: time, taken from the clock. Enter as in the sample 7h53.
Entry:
11h59
